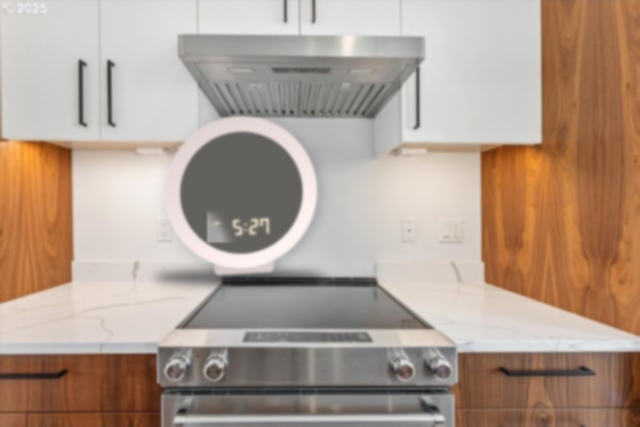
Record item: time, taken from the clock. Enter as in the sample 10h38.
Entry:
5h27
